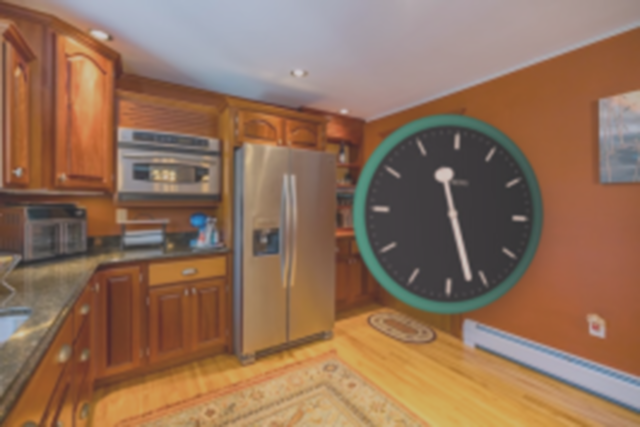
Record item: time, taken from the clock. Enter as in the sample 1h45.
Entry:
11h27
